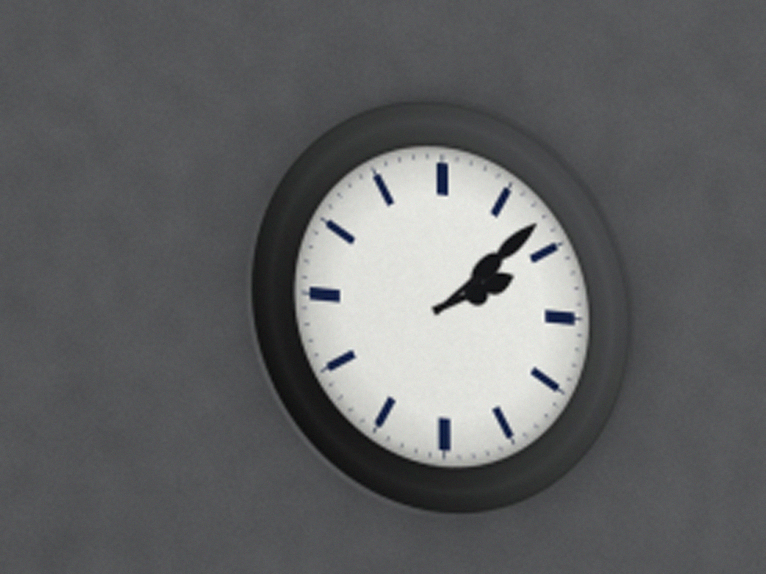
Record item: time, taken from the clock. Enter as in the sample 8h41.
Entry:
2h08
